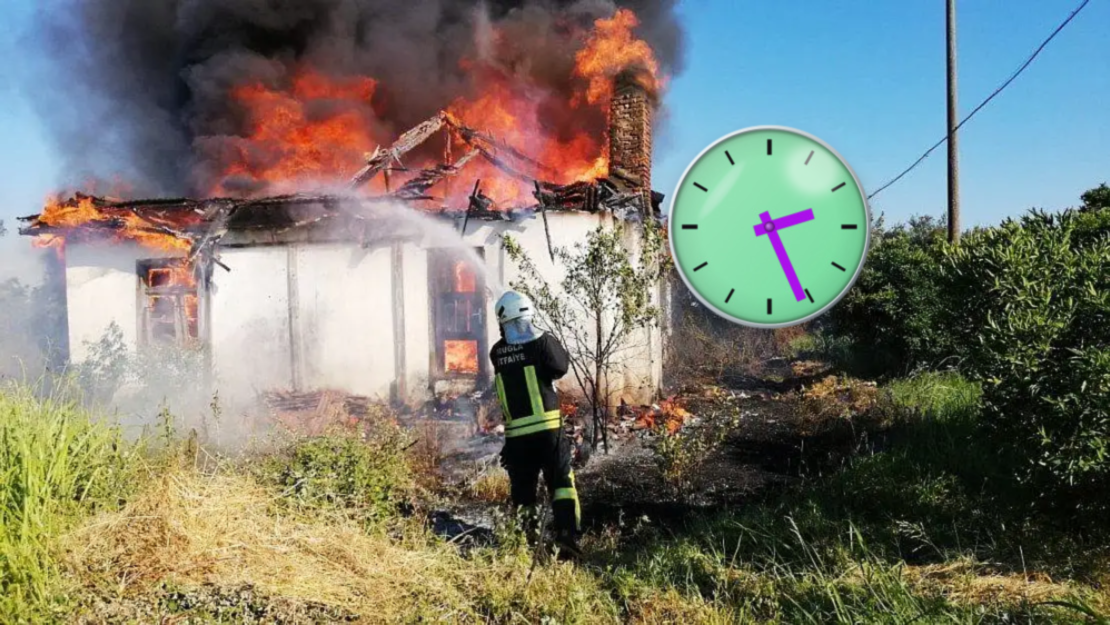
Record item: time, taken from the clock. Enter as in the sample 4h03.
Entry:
2h26
